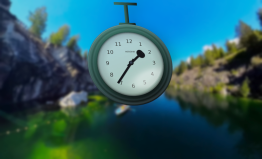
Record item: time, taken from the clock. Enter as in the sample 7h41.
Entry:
1h36
